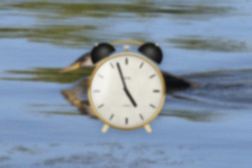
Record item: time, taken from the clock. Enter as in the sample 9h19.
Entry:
4h57
